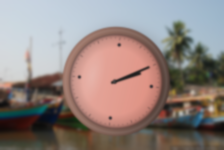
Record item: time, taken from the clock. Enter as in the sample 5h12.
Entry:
2h10
